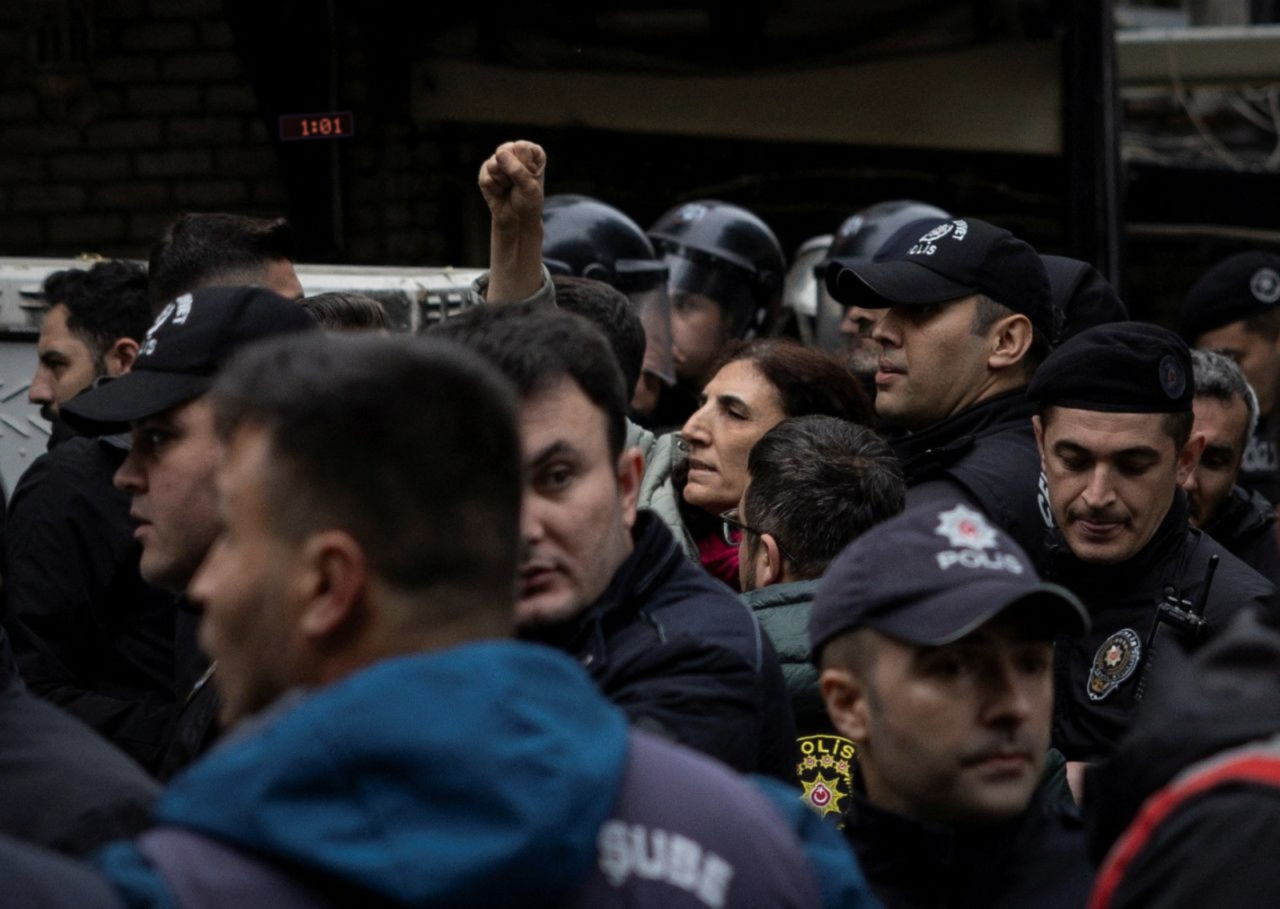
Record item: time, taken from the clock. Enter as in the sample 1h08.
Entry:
1h01
